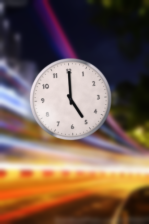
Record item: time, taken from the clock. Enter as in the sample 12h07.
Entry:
5h00
